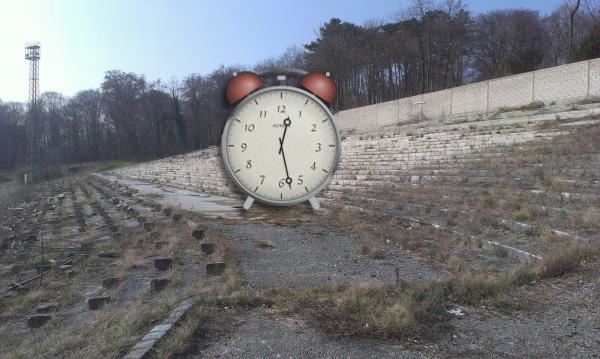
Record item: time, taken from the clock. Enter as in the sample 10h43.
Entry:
12h28
